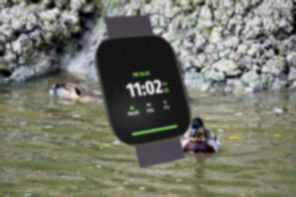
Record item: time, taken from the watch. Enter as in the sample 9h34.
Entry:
11h02
